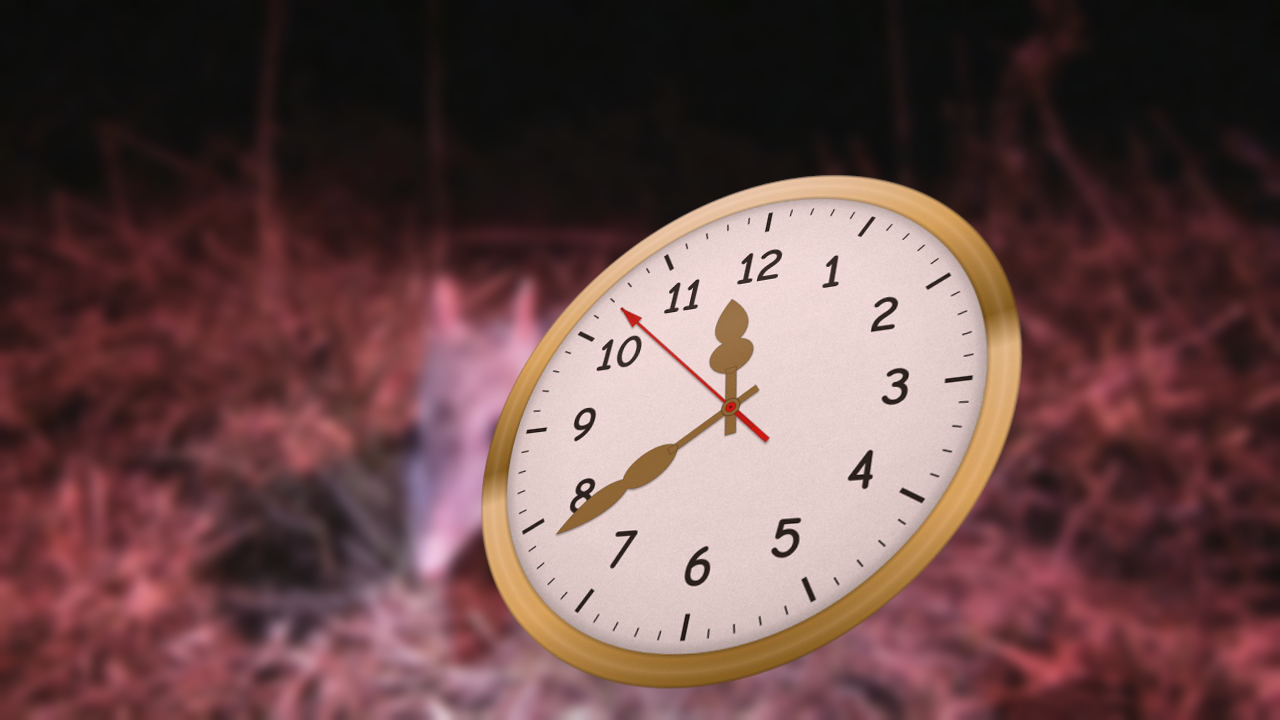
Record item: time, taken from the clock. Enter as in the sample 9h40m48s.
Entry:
11h38m52s
